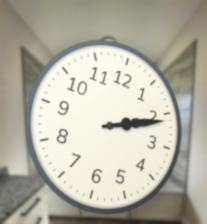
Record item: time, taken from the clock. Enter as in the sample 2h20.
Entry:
2h11
